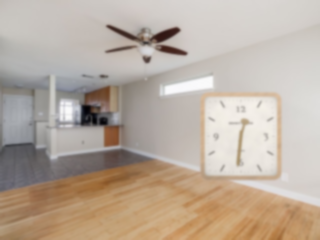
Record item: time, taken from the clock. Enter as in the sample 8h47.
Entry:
12h31
